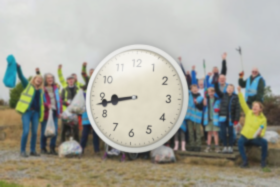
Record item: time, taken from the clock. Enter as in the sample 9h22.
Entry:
8h43
